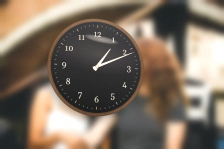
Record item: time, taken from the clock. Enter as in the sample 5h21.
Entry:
1h11
